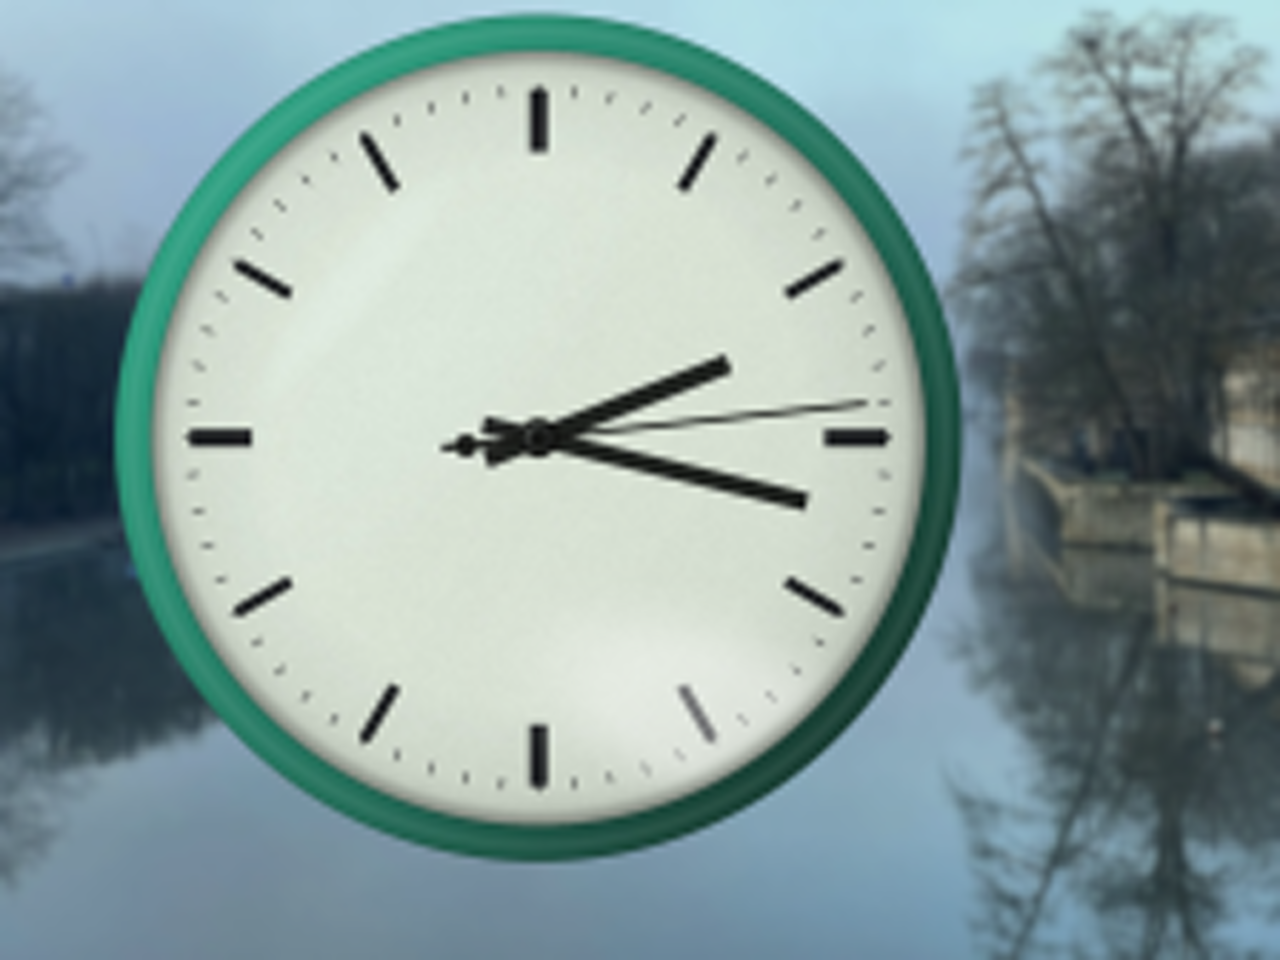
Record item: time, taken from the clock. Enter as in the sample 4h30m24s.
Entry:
2h17m14s
